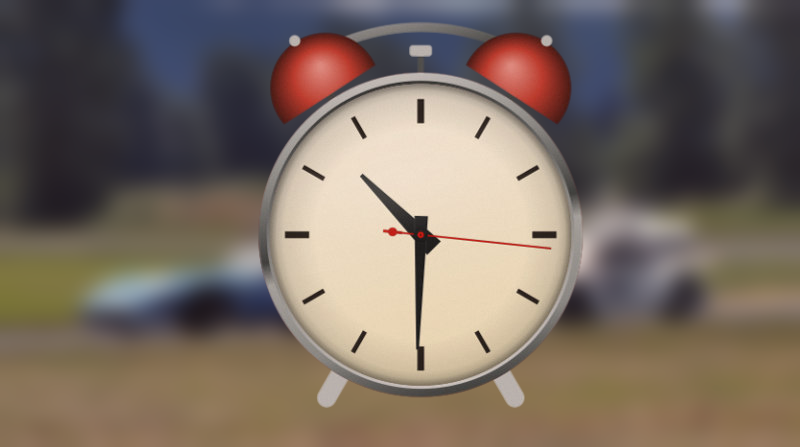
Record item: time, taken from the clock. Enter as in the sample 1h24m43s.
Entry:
10h30m16s
